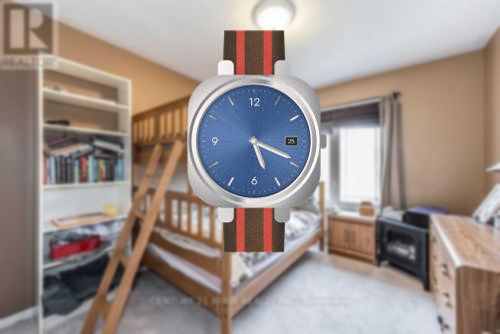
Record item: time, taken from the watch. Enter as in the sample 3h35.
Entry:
5h19
